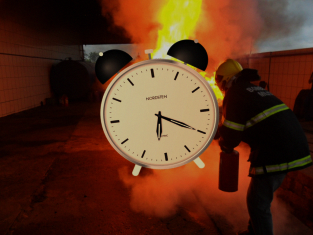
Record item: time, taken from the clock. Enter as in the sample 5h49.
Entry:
6h20
